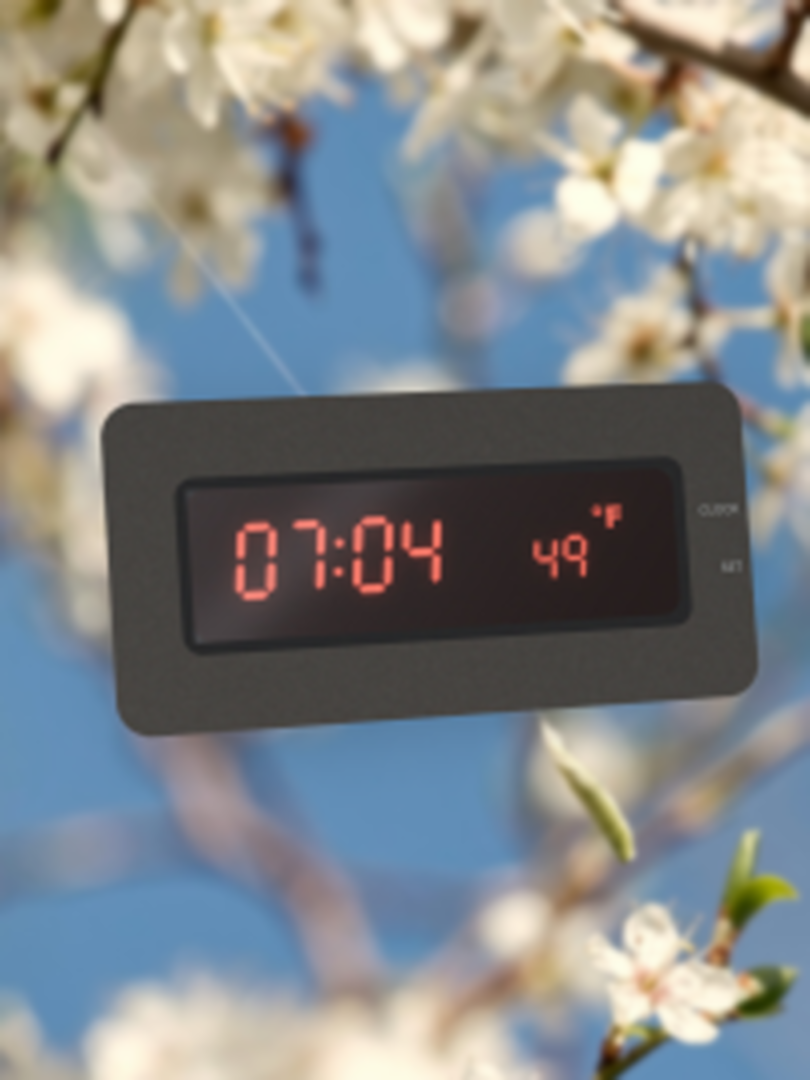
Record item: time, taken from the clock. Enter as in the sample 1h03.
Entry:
7h04
